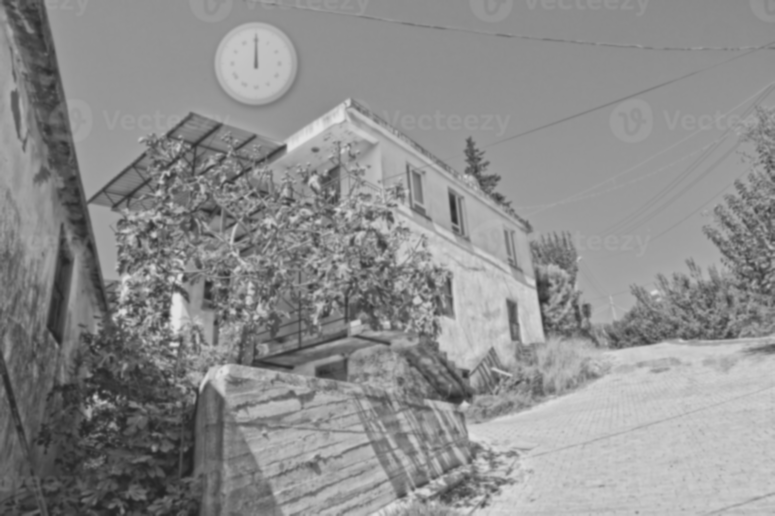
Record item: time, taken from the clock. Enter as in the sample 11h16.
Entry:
12h00
